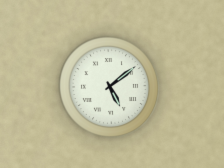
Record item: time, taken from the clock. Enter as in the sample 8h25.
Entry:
5h09
